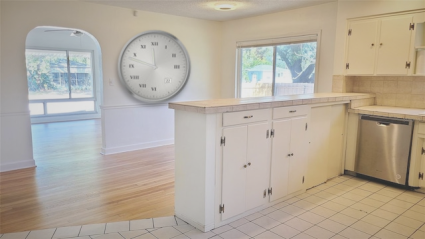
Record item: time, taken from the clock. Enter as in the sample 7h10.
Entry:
11h48
